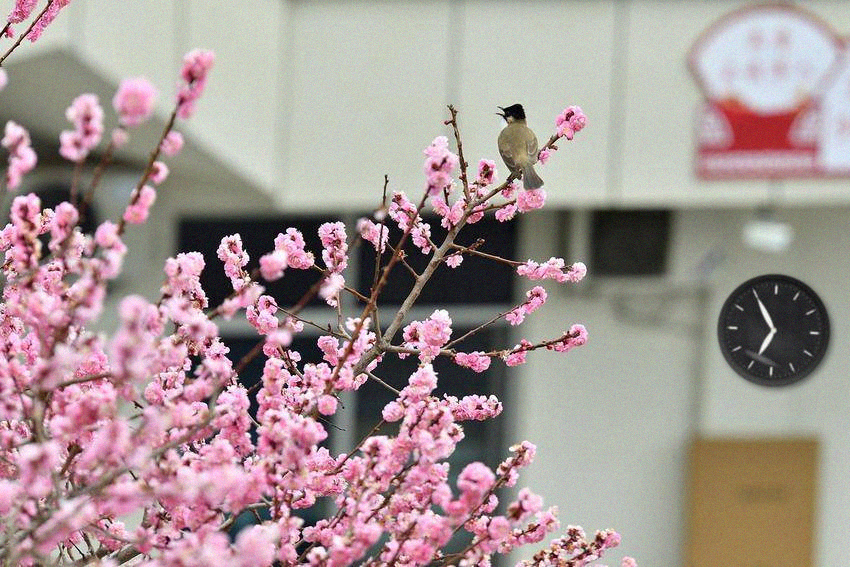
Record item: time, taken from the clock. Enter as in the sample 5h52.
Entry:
6h55
